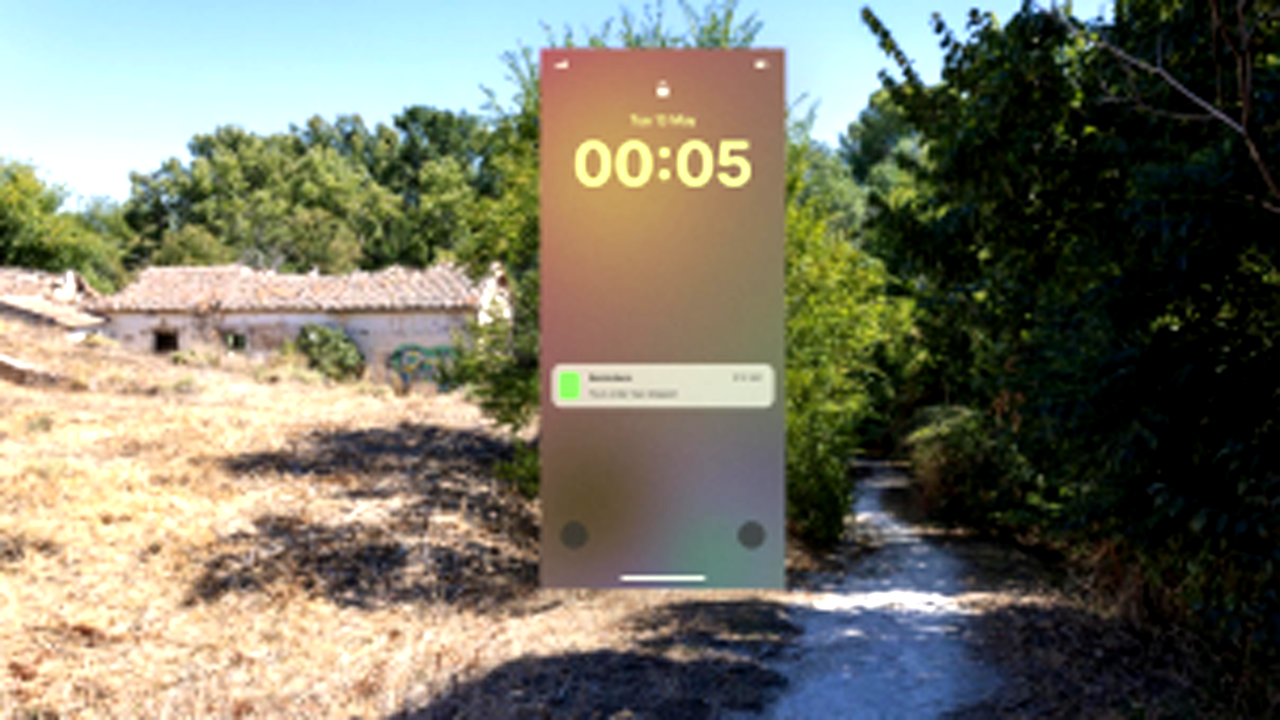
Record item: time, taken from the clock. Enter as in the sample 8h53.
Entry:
0h05
